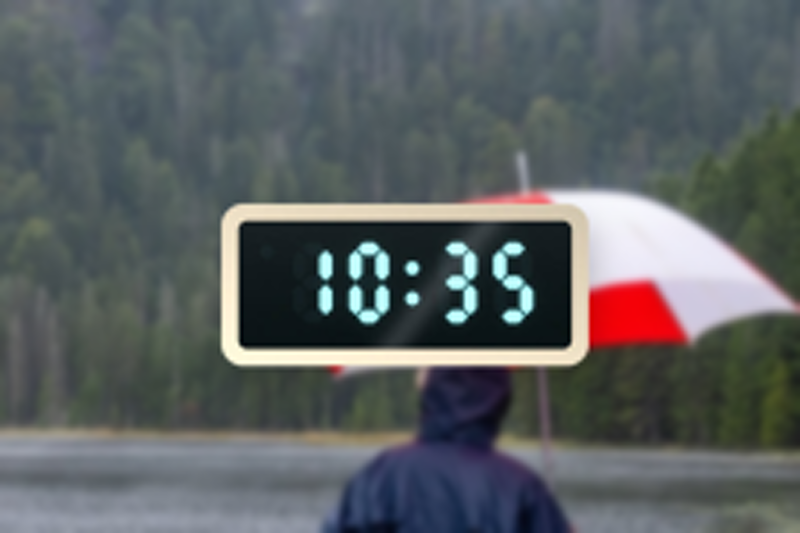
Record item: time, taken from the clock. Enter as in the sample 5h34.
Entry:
10h35
